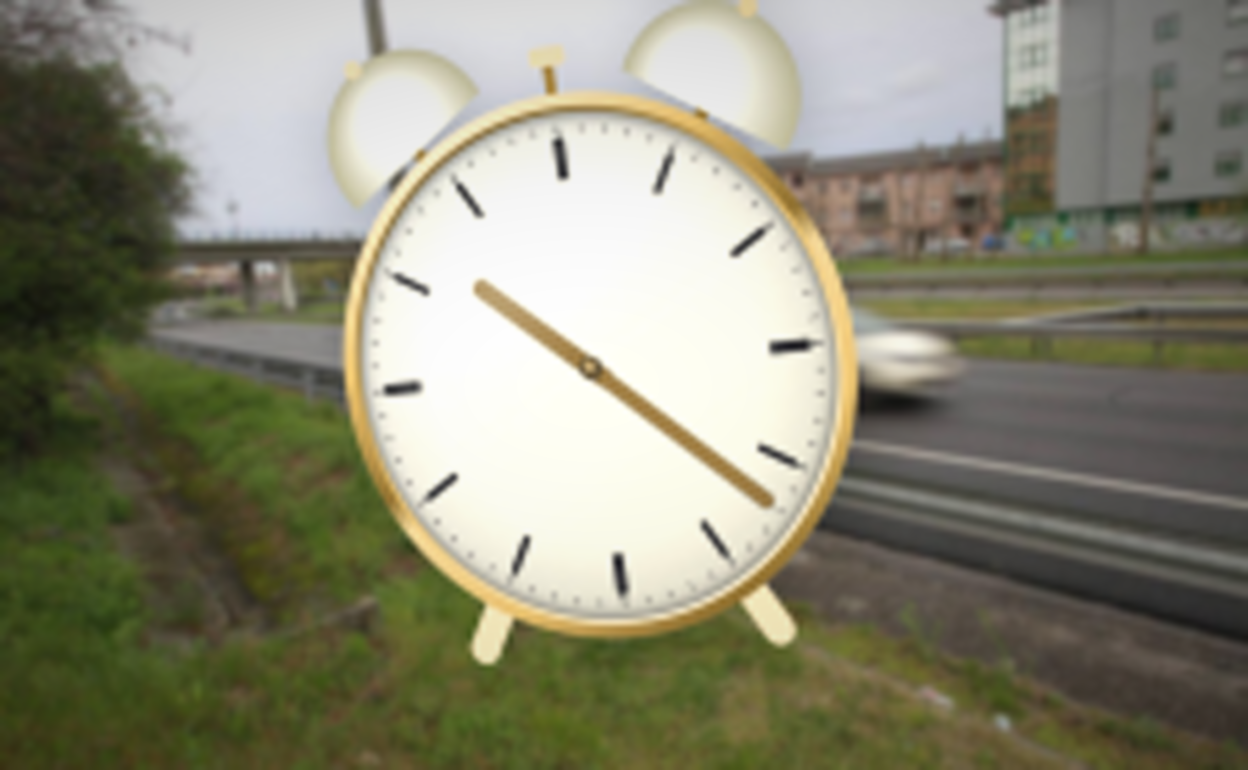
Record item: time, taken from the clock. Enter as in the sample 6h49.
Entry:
10h22
